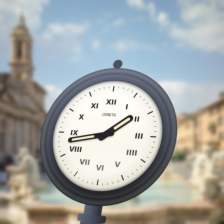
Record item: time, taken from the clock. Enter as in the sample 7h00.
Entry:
1h43
